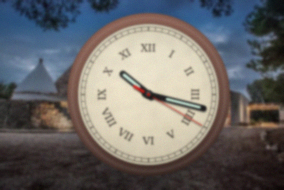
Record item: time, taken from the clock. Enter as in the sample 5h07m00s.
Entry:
10h17m20s
